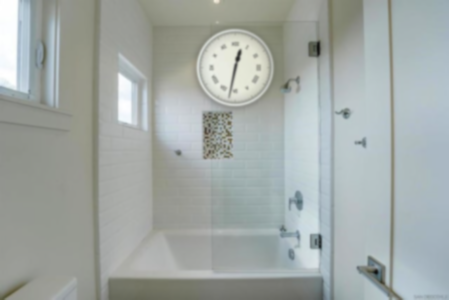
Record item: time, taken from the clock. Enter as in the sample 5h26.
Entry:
12h32
